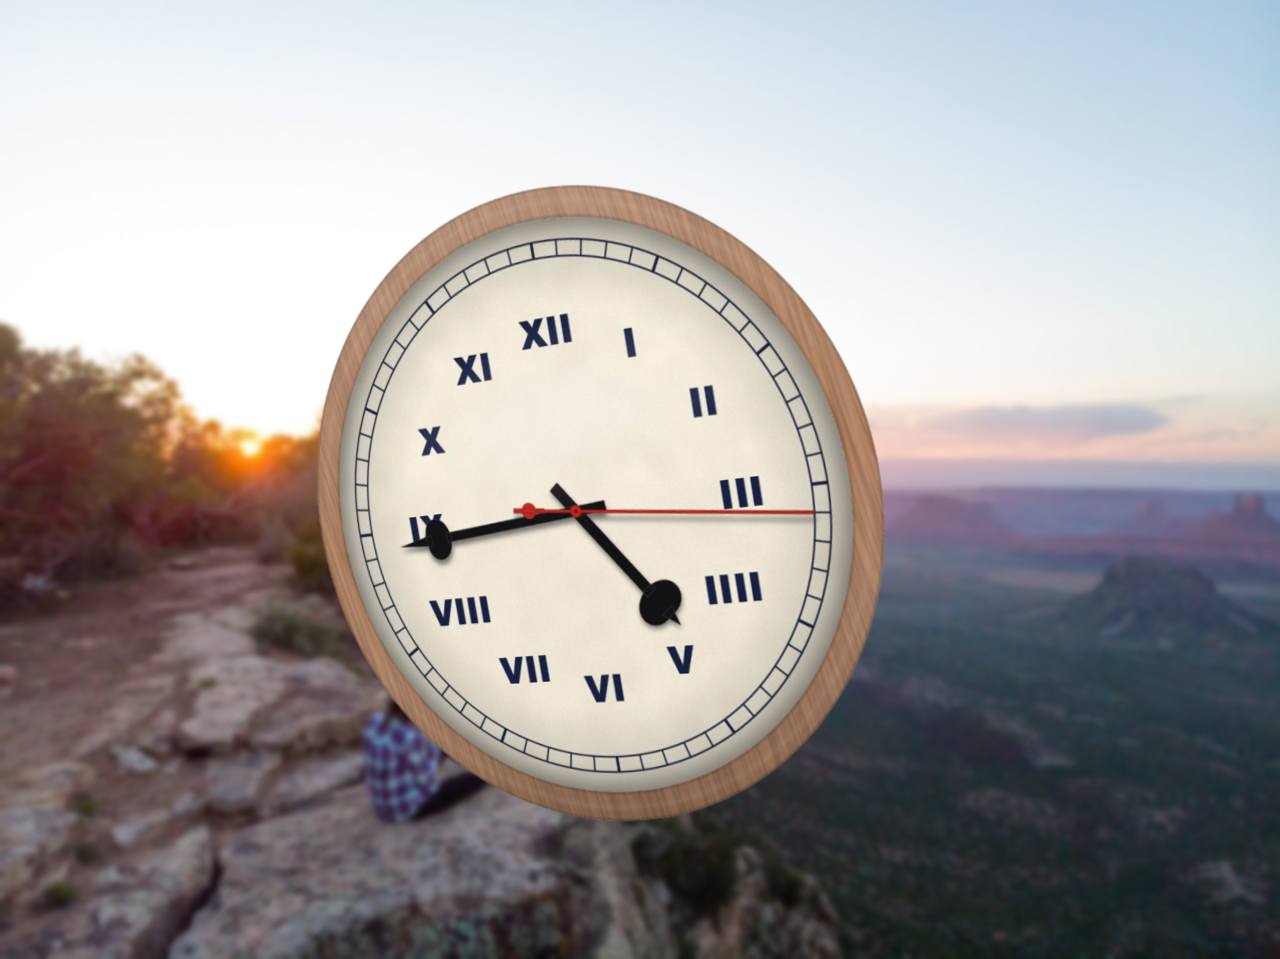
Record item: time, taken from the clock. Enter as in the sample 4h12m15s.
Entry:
4h44m16s
